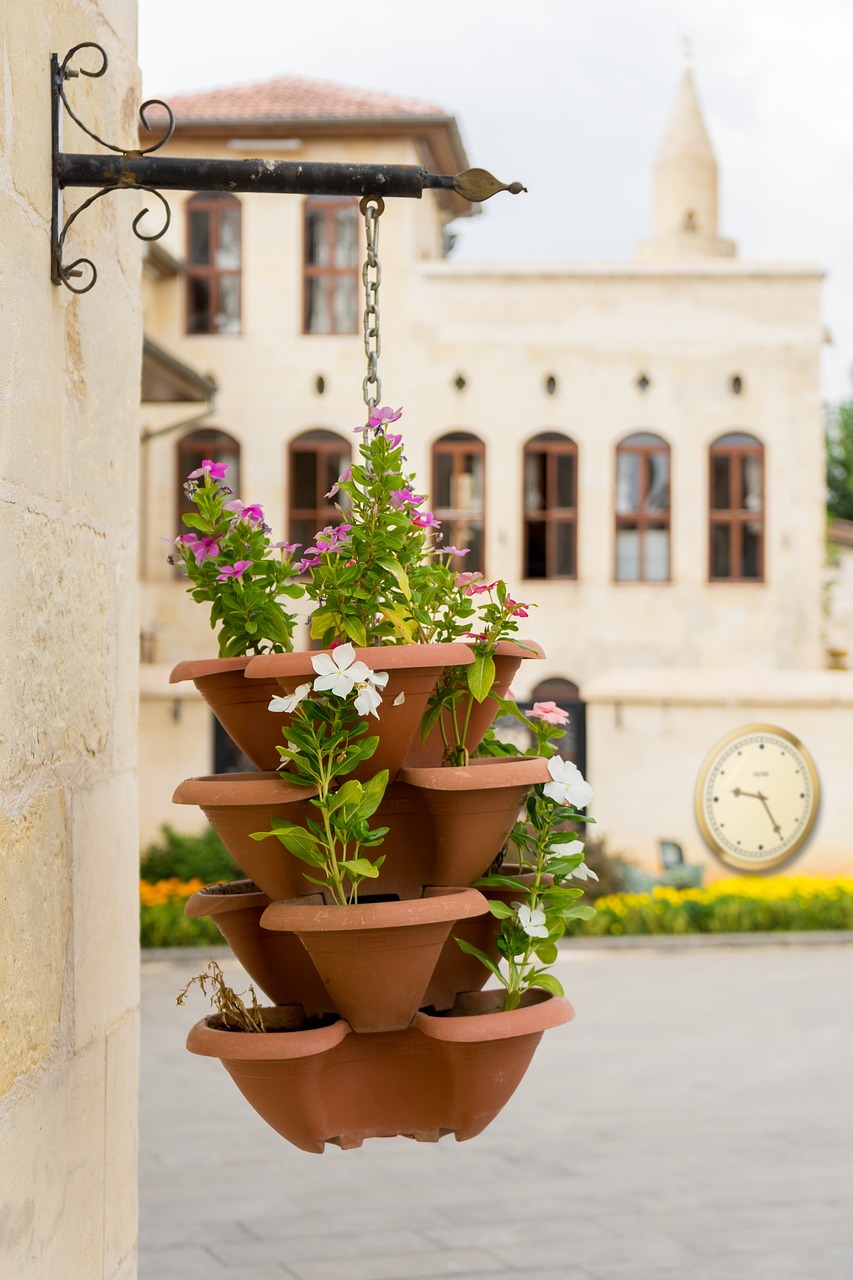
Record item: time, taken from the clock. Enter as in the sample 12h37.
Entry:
9h25
